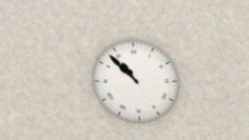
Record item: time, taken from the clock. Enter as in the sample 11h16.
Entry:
10h53
